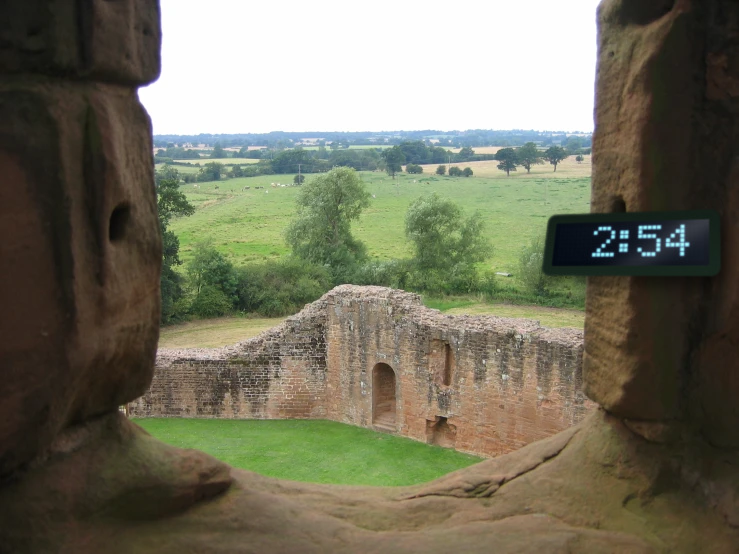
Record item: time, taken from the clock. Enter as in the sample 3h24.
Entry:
2h54
